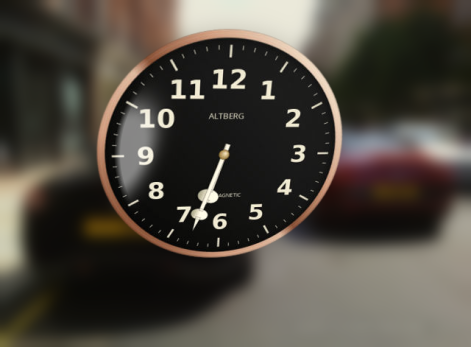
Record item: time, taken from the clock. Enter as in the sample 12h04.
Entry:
6h33
